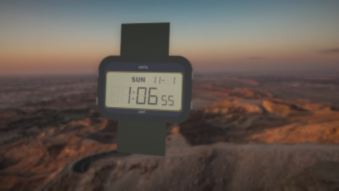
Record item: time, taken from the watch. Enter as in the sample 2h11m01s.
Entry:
1h06m55s
